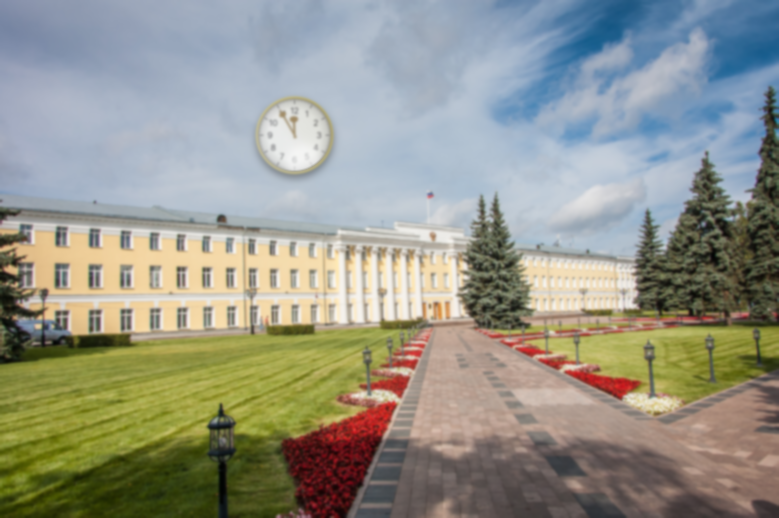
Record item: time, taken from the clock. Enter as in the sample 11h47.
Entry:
11h55
